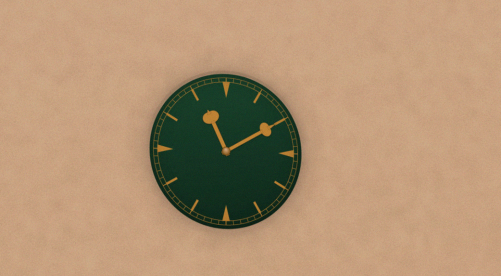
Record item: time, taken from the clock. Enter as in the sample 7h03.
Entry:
11h10
